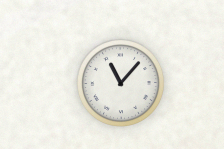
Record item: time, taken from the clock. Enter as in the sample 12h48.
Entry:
11h07
